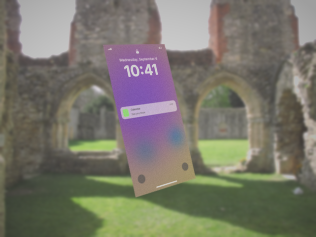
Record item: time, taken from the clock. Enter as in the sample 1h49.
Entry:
10h41
